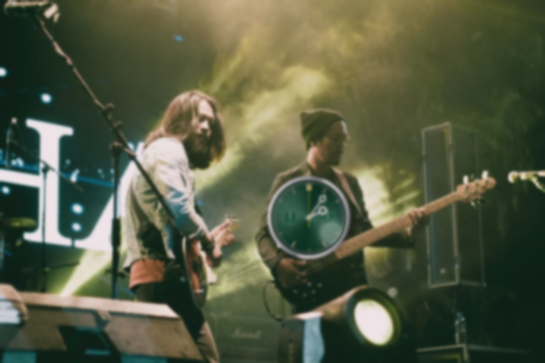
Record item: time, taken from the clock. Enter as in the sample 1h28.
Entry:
2h06
